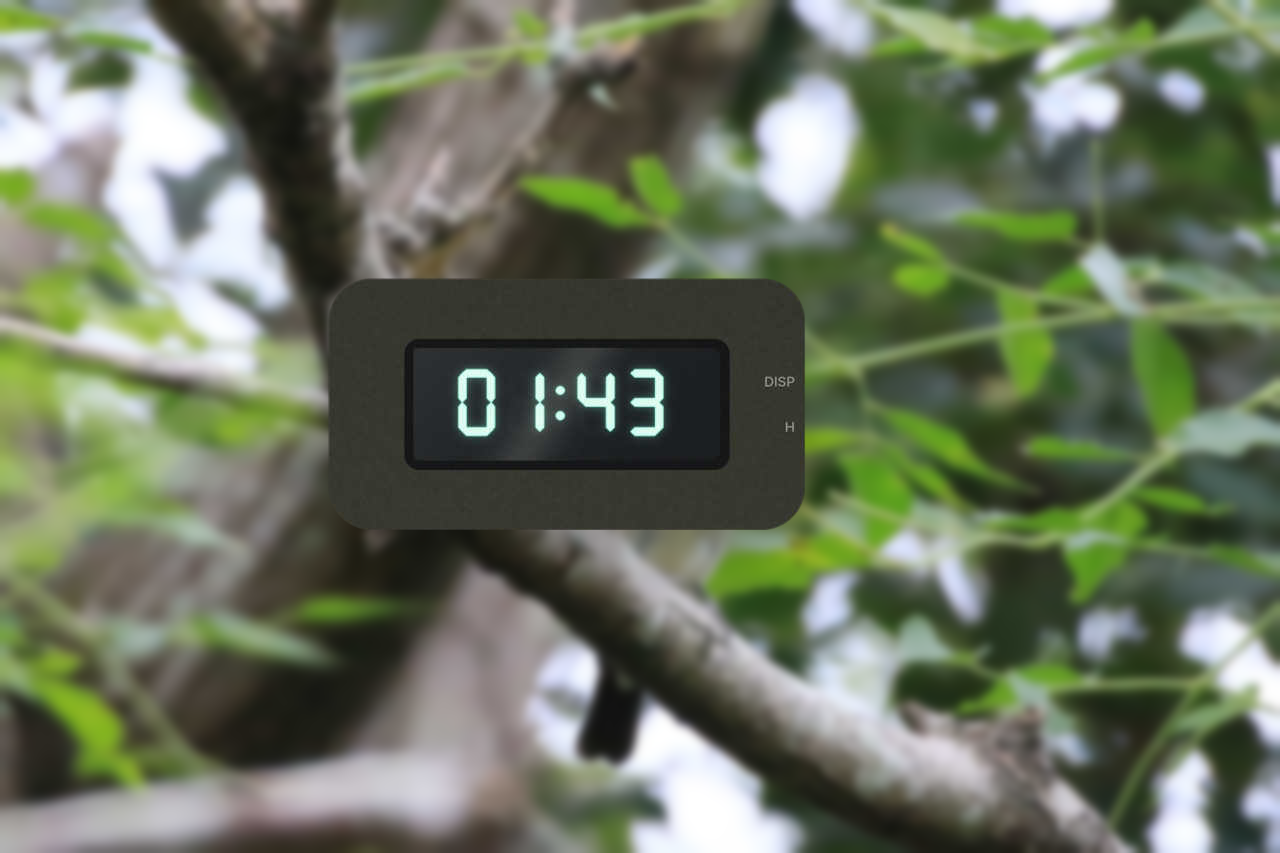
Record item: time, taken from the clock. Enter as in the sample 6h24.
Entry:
1h43
